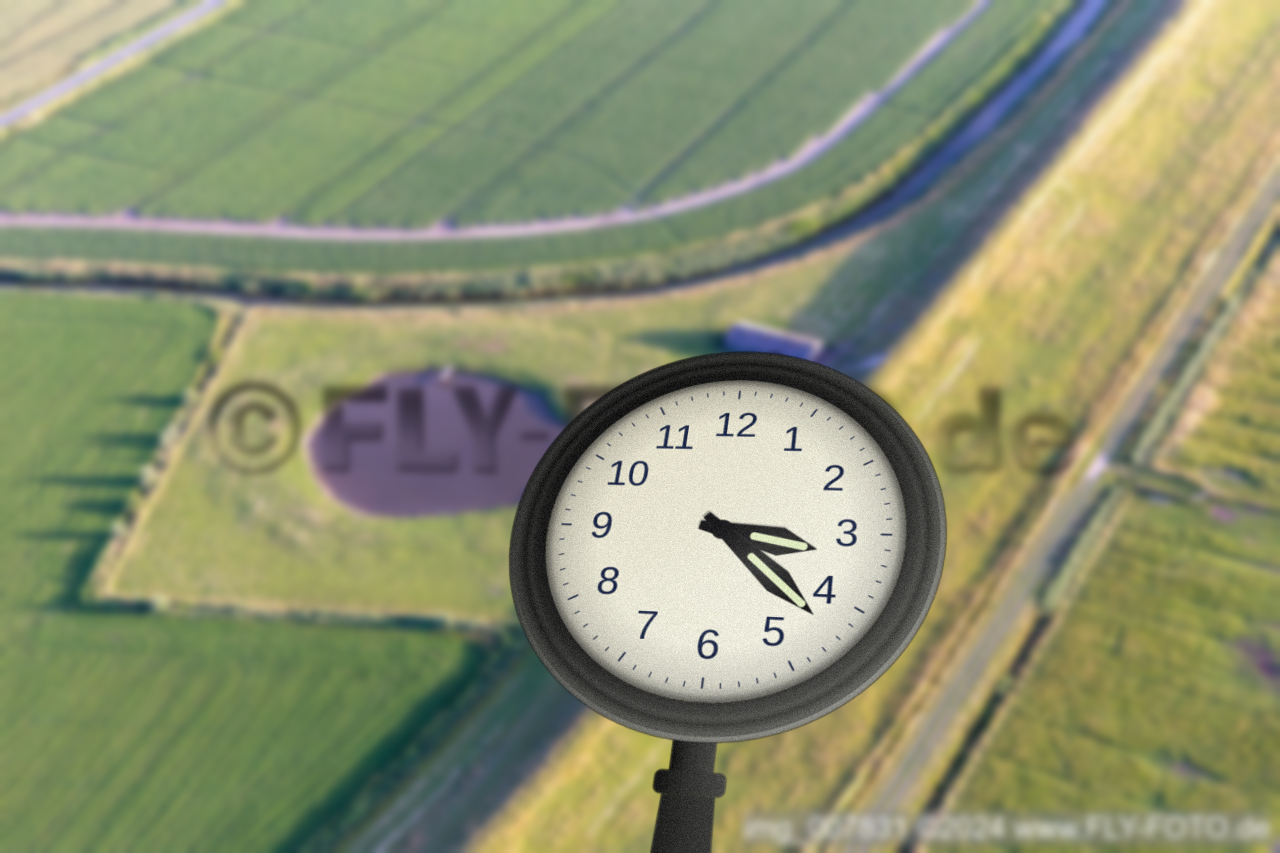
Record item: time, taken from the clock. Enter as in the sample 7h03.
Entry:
3h22
